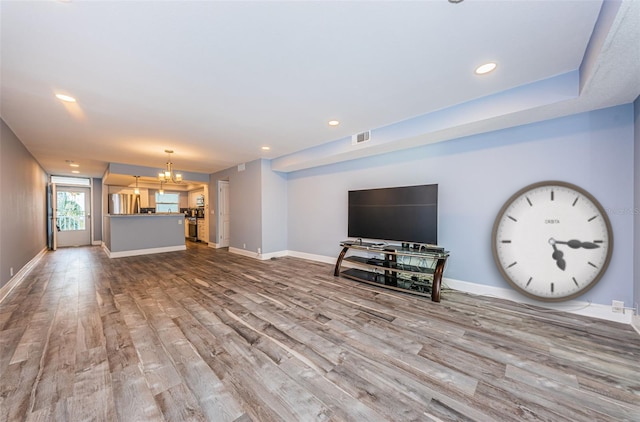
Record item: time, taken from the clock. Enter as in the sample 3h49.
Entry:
5h16
